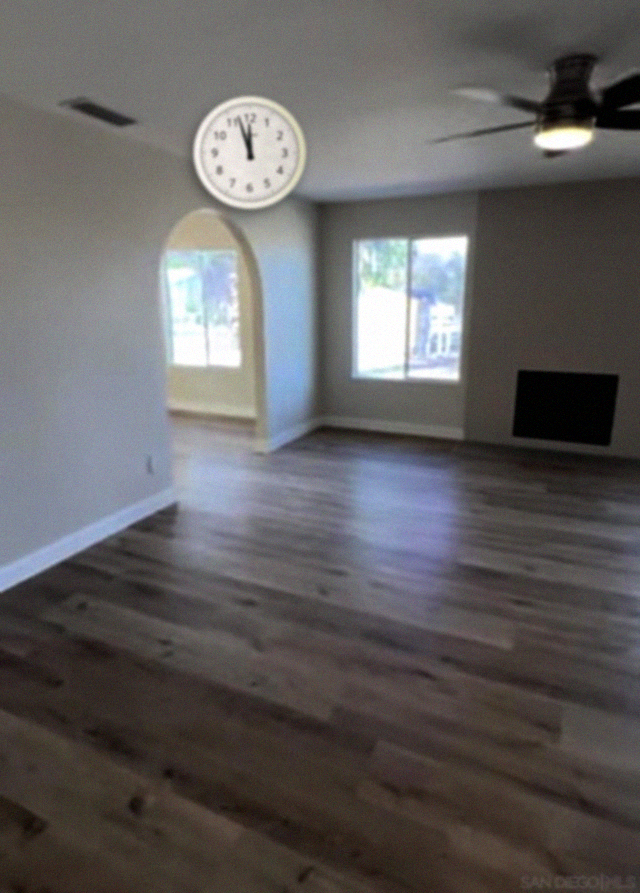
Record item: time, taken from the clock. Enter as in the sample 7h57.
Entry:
11h57
